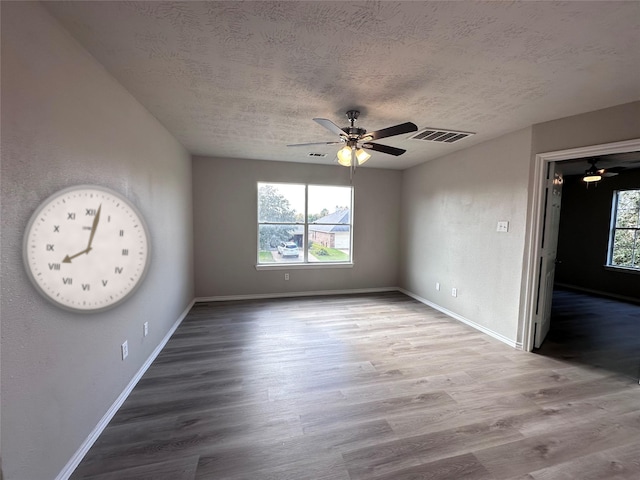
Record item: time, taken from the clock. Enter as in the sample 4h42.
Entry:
8h02
